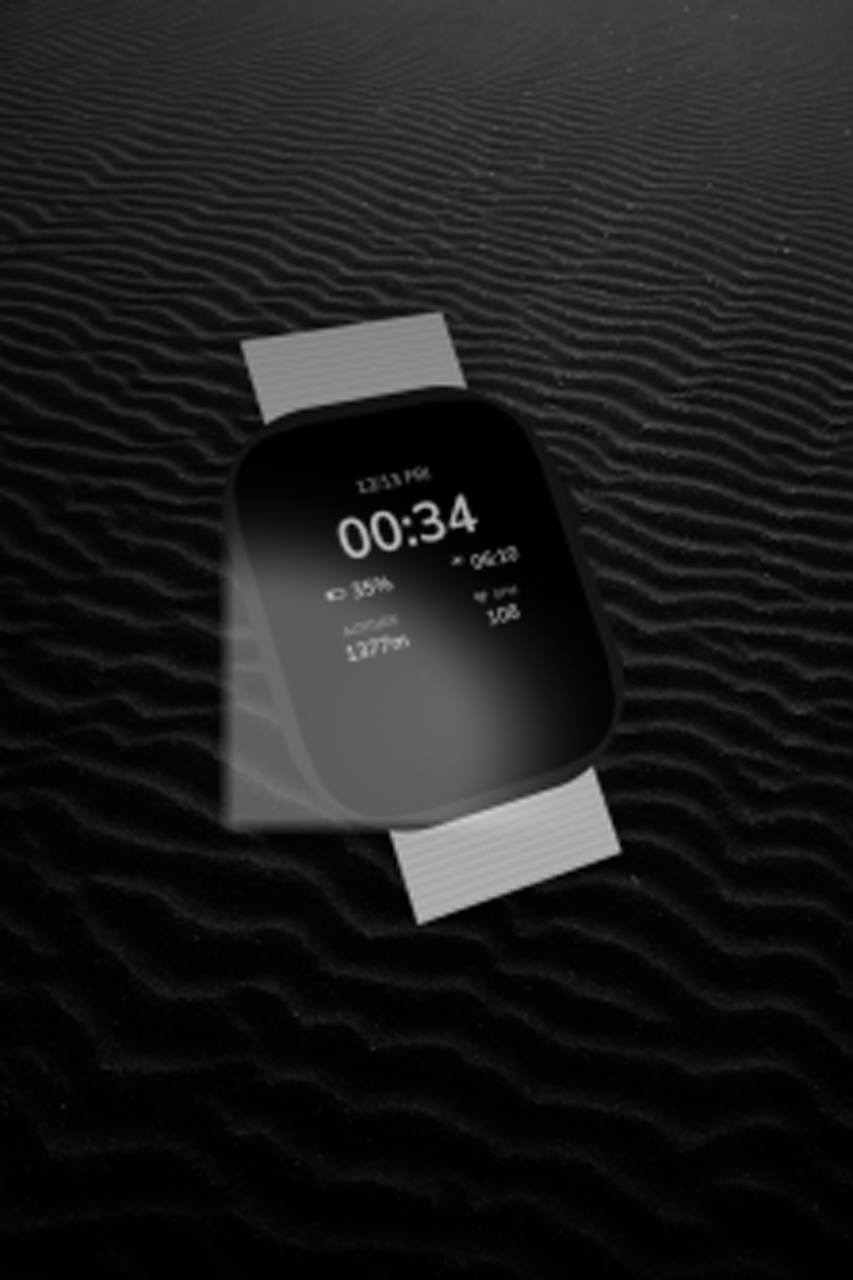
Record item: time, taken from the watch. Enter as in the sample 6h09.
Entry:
0h34
